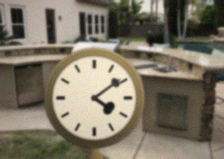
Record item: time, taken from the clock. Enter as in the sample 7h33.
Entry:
4h09
